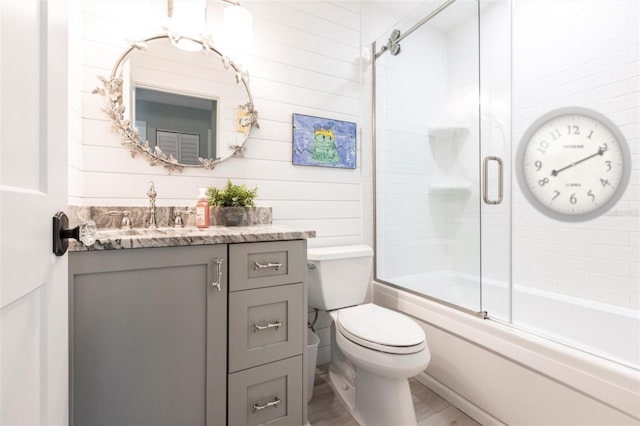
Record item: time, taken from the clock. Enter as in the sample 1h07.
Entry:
8h11
